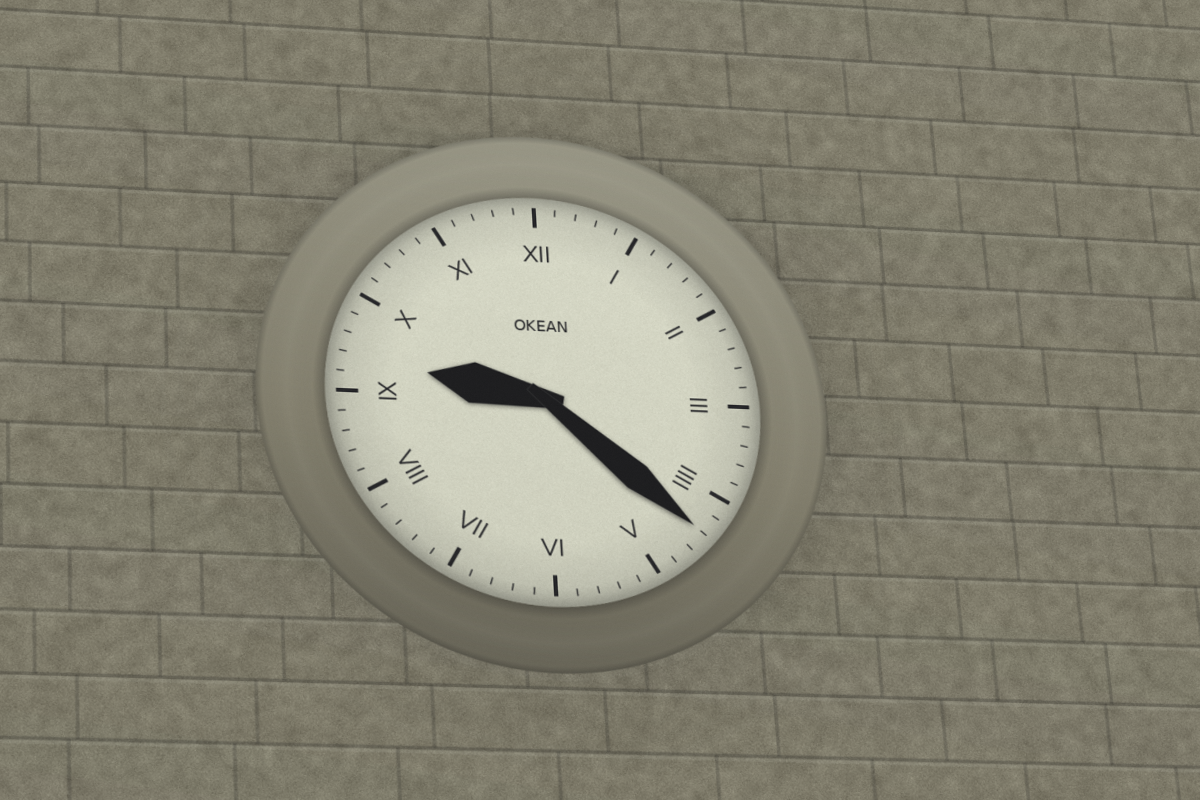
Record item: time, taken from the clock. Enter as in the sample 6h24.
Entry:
9h22
